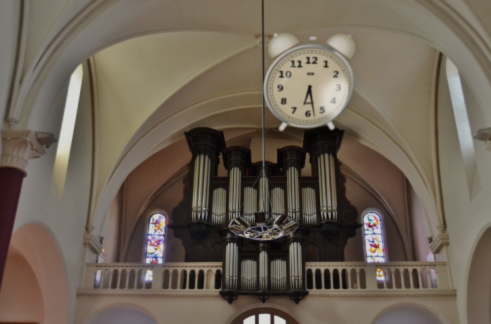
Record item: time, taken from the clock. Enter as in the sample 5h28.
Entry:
6h28
